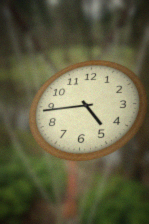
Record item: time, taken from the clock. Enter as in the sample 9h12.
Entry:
4h44
